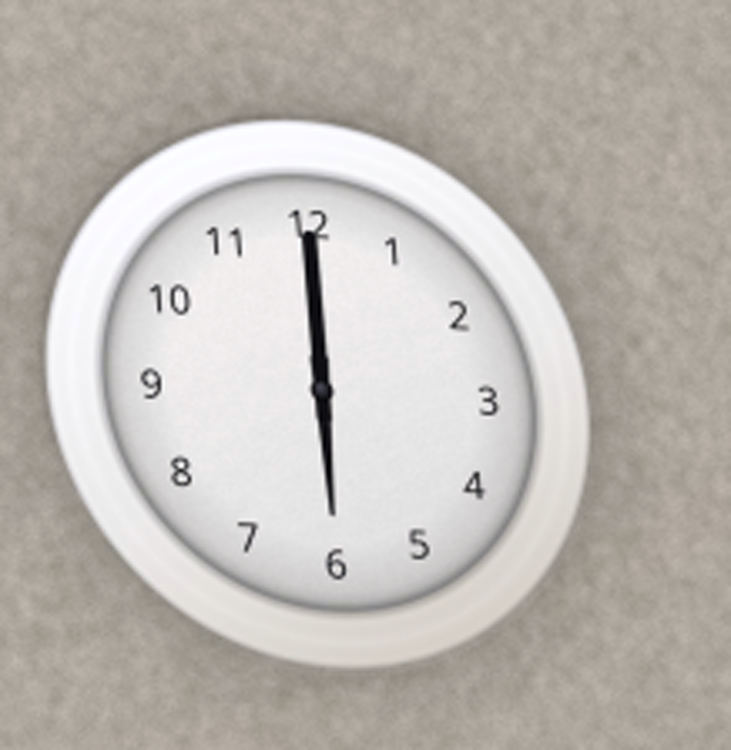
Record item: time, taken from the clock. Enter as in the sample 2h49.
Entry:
6h00
